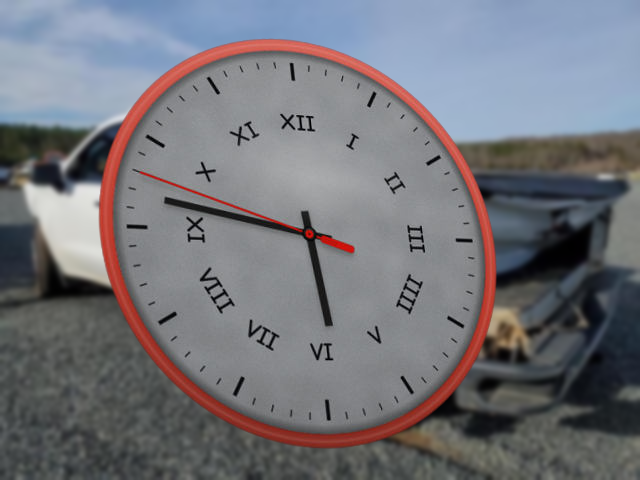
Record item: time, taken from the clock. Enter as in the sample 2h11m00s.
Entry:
5h46m48s
